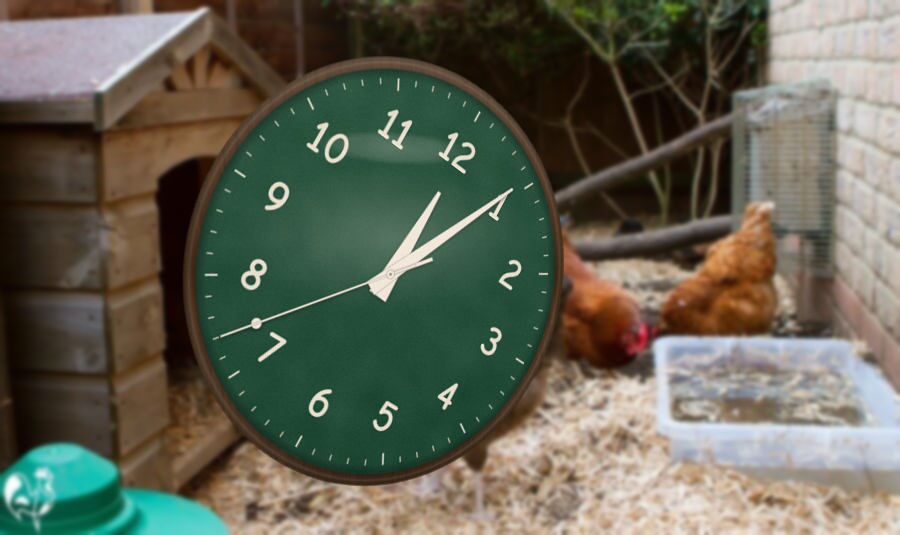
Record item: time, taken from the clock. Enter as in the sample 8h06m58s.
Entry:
12h04m37s
